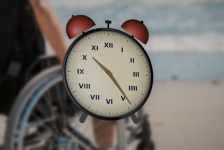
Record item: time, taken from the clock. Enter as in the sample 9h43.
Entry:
10h24
